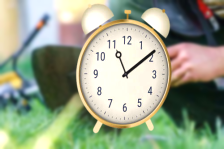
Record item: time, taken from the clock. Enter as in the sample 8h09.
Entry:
11h09
